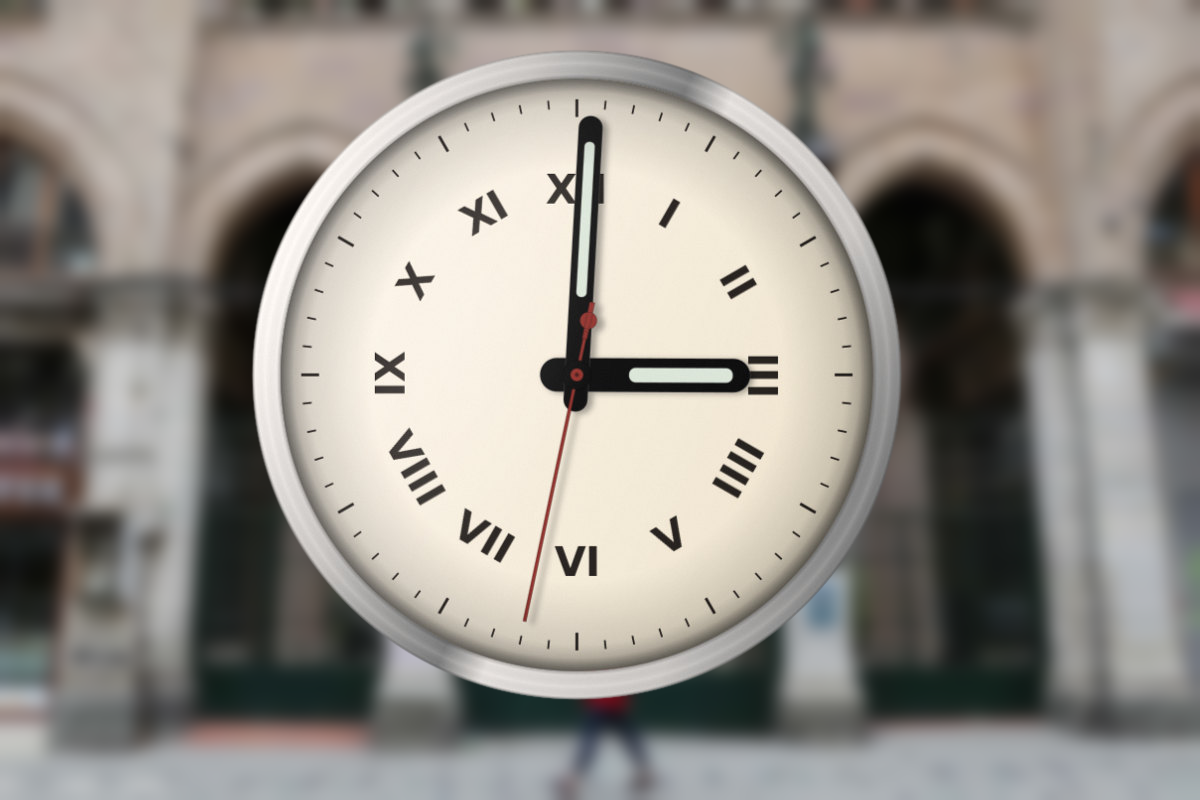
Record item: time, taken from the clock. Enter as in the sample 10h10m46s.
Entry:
3h00m32s
